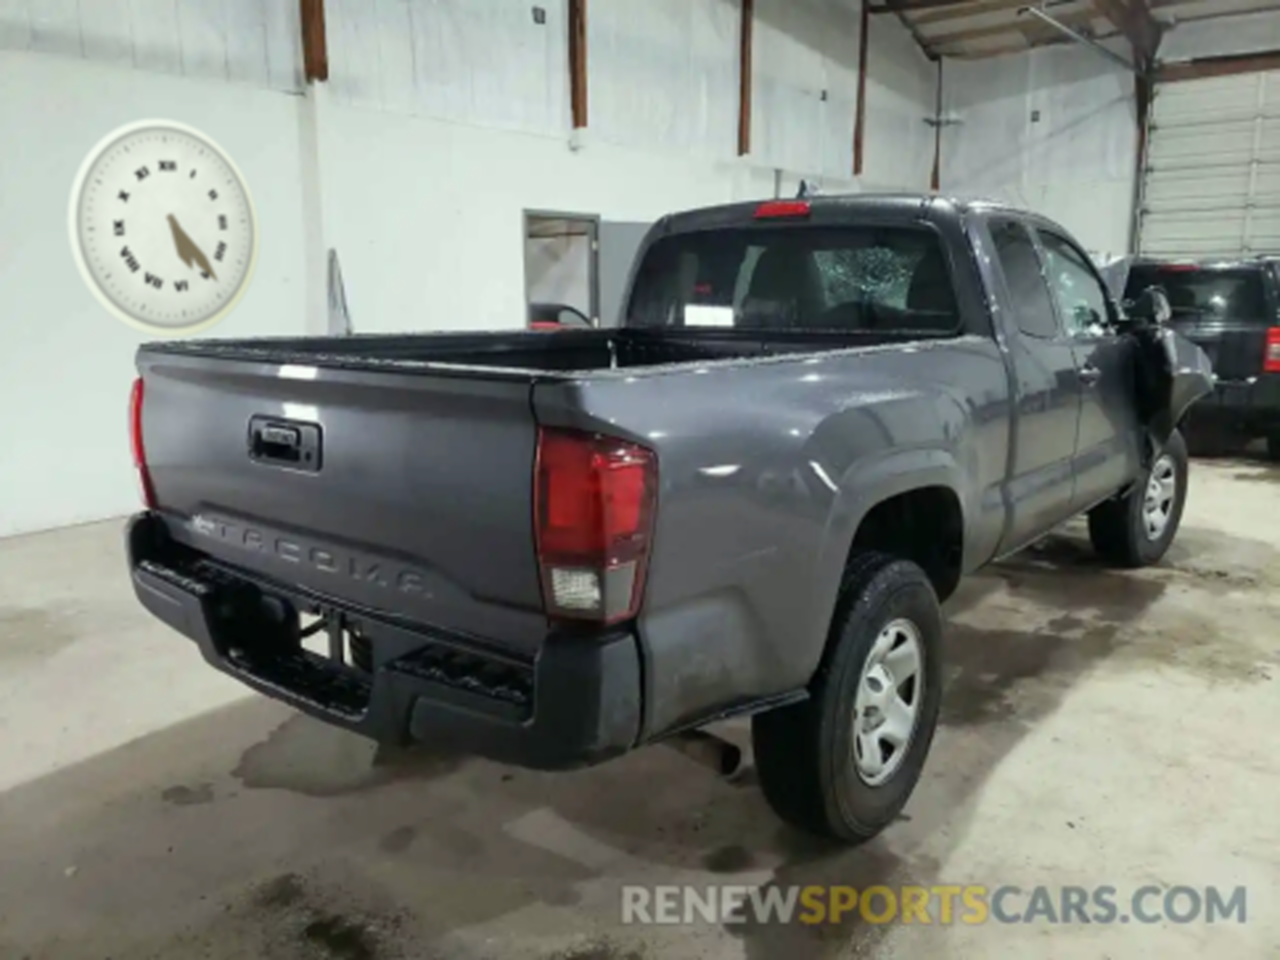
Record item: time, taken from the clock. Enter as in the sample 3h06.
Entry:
5h24
